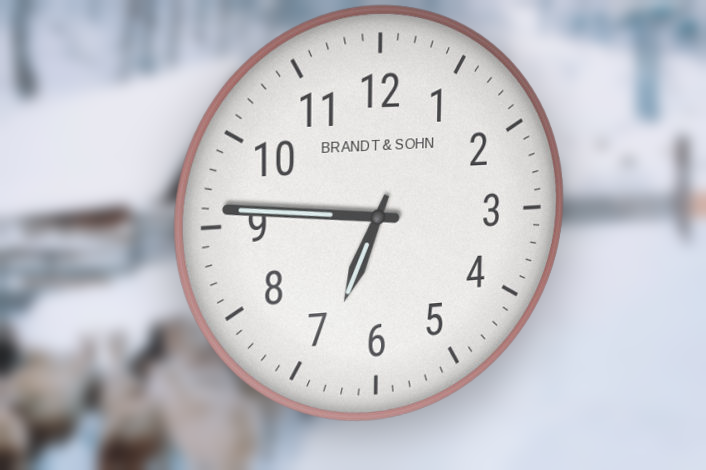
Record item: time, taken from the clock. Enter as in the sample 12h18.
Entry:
6h46
